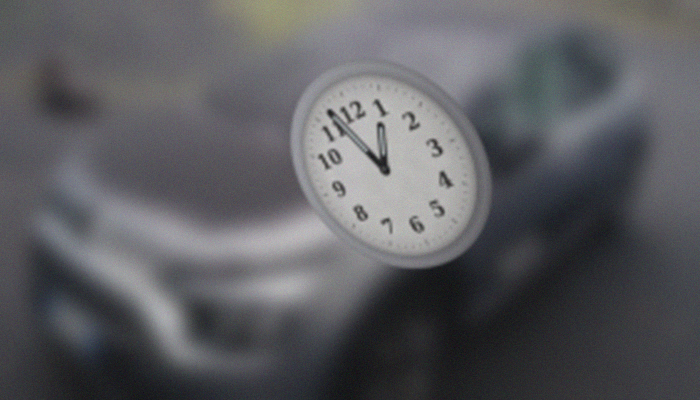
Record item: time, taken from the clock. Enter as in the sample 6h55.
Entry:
12h57
